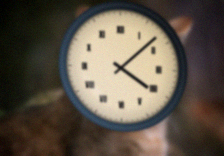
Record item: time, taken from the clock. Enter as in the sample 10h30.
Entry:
4h08
